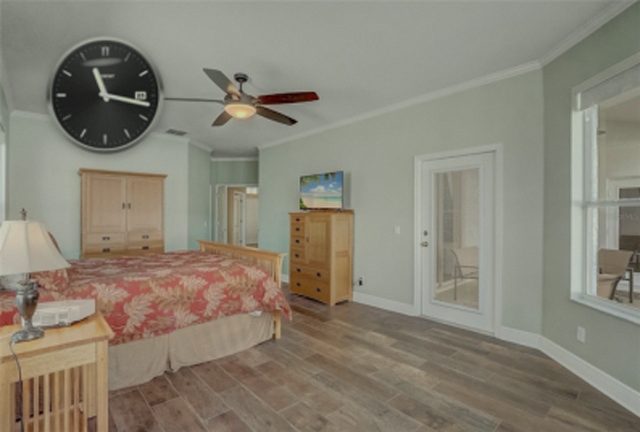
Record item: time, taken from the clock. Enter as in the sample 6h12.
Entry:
11h17
